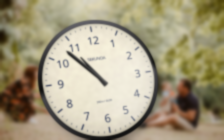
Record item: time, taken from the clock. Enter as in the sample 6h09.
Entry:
10h53
